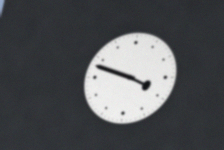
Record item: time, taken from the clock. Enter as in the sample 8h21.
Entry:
3h48
